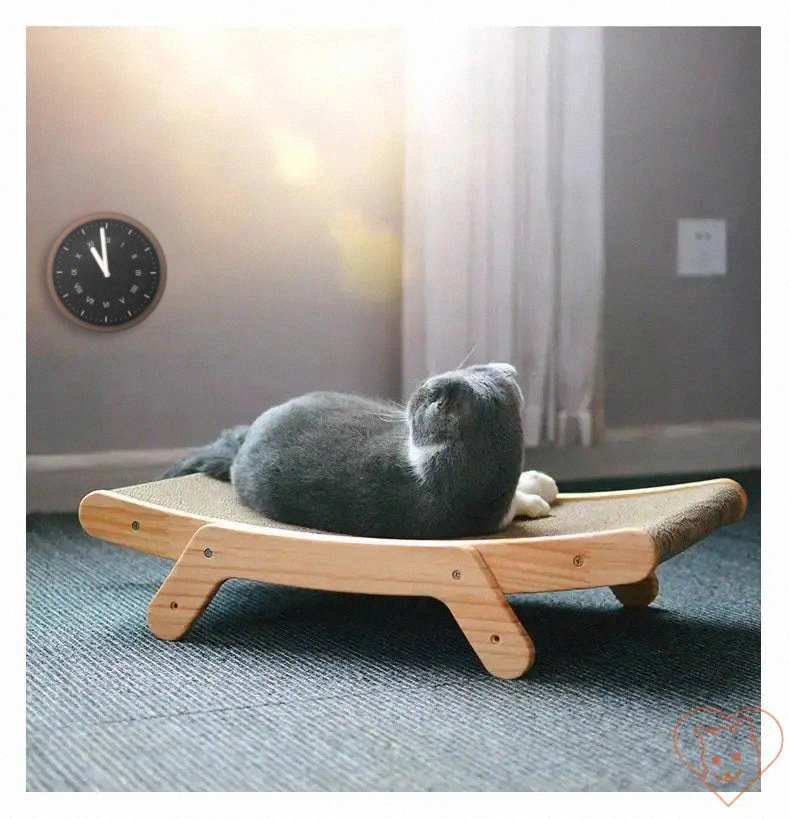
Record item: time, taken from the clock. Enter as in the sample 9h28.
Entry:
10h59
